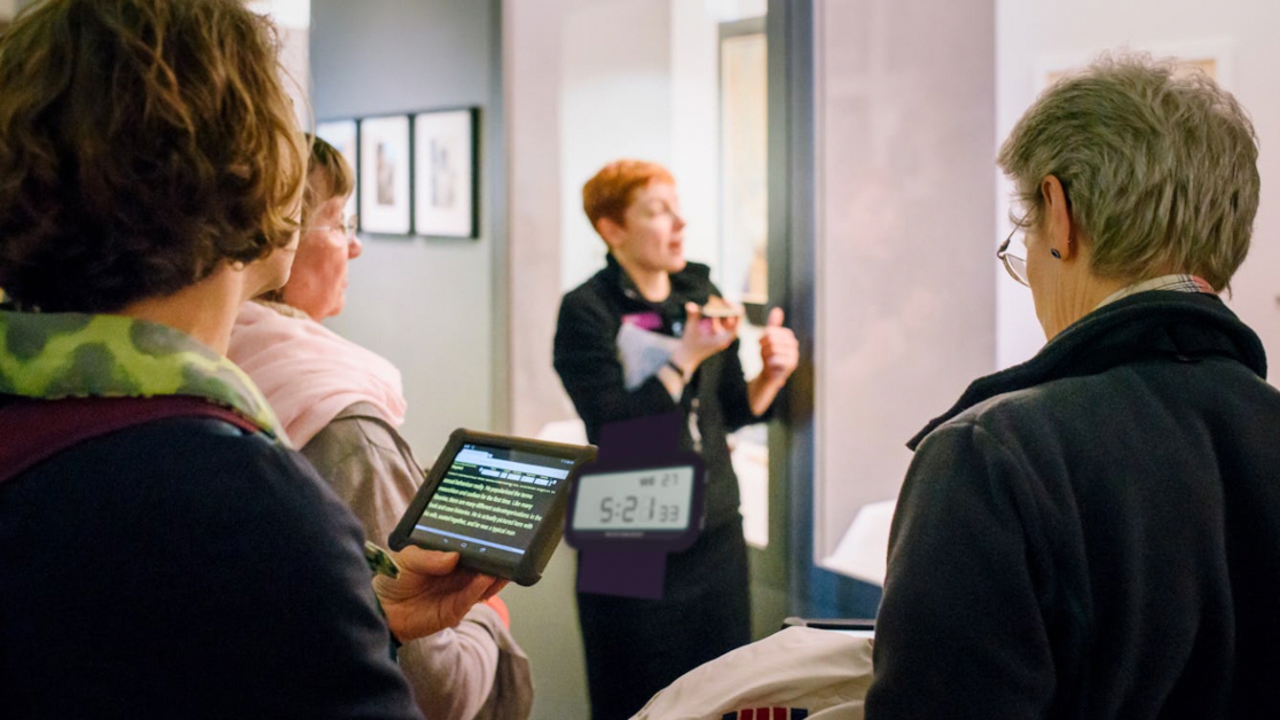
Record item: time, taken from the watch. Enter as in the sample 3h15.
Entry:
5h21
